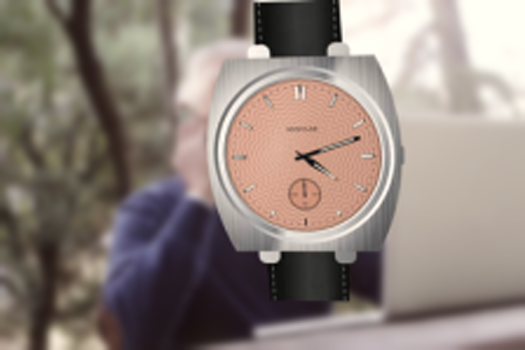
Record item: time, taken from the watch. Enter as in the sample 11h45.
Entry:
4h12
